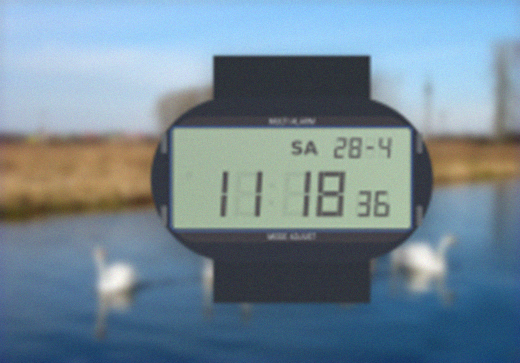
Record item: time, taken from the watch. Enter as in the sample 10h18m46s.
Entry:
11h18m36s
